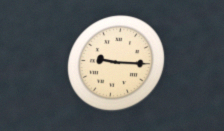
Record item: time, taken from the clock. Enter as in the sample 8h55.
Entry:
9h15
